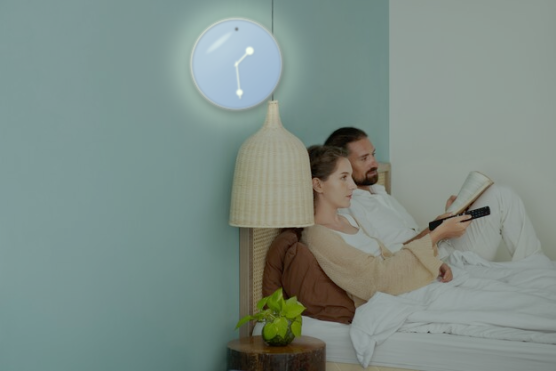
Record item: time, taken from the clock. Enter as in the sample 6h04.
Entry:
1h29
